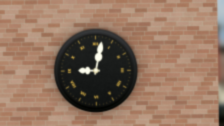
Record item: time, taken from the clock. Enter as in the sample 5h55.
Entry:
9h02
